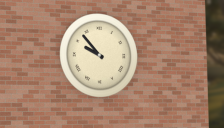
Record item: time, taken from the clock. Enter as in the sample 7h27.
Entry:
9h53
